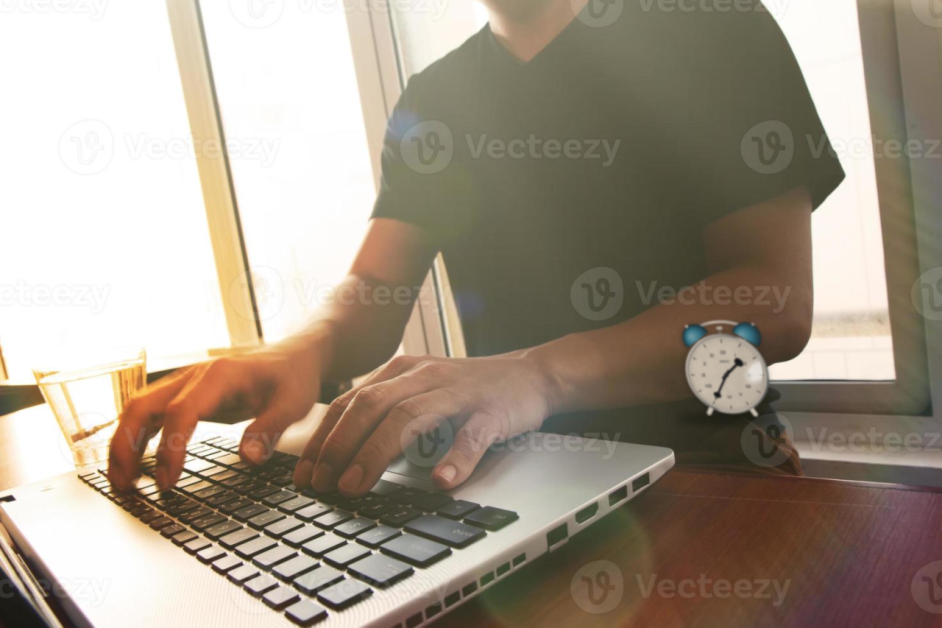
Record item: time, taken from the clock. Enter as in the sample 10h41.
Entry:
1h35
